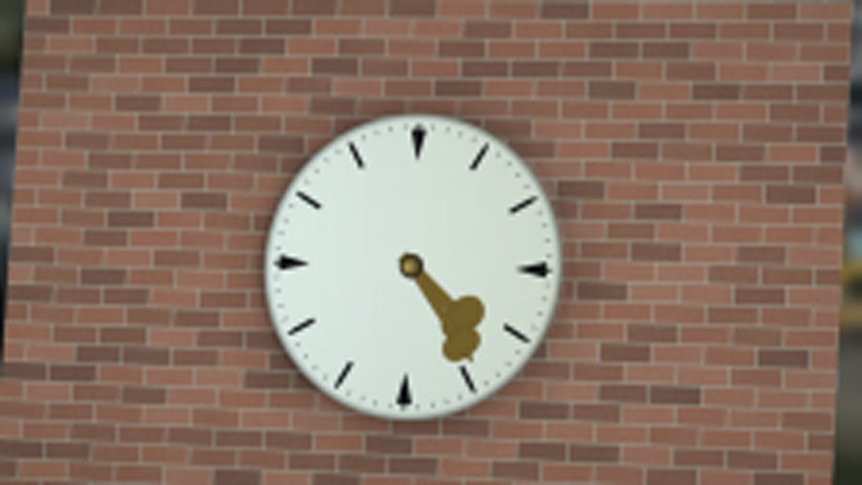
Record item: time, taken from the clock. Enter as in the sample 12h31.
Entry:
4h24
